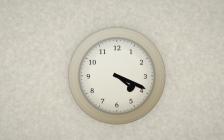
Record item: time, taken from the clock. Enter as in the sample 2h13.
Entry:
4h19
